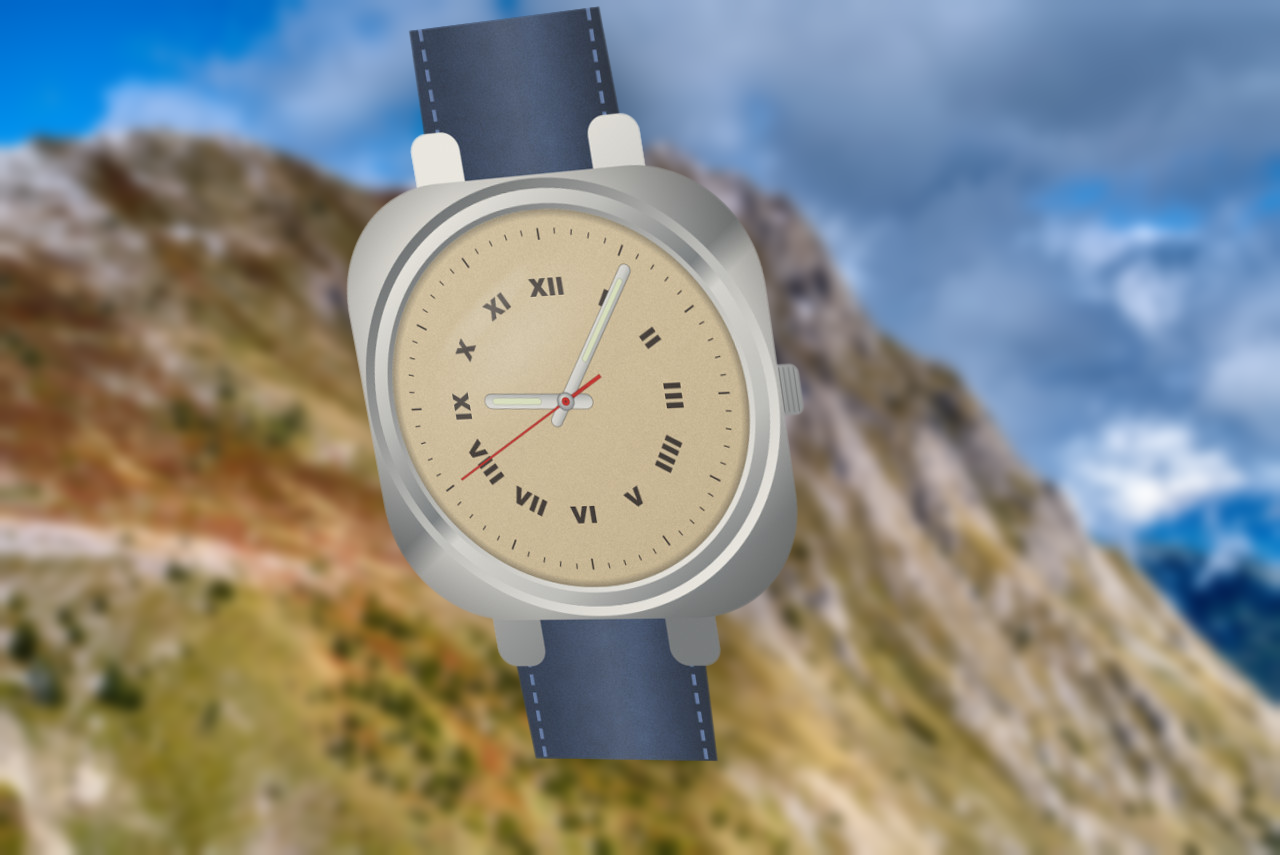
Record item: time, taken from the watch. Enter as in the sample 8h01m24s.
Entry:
9h05m40s
